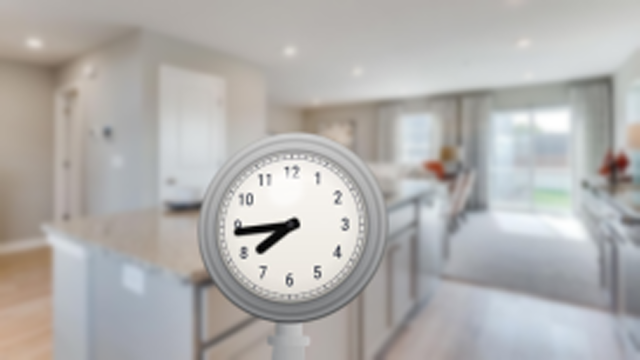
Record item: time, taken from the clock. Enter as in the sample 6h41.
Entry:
7h44
